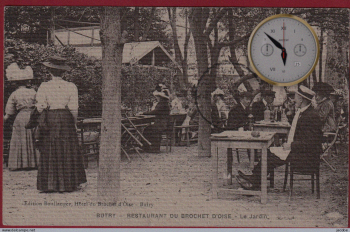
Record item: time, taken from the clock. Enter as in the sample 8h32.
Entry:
5h52
